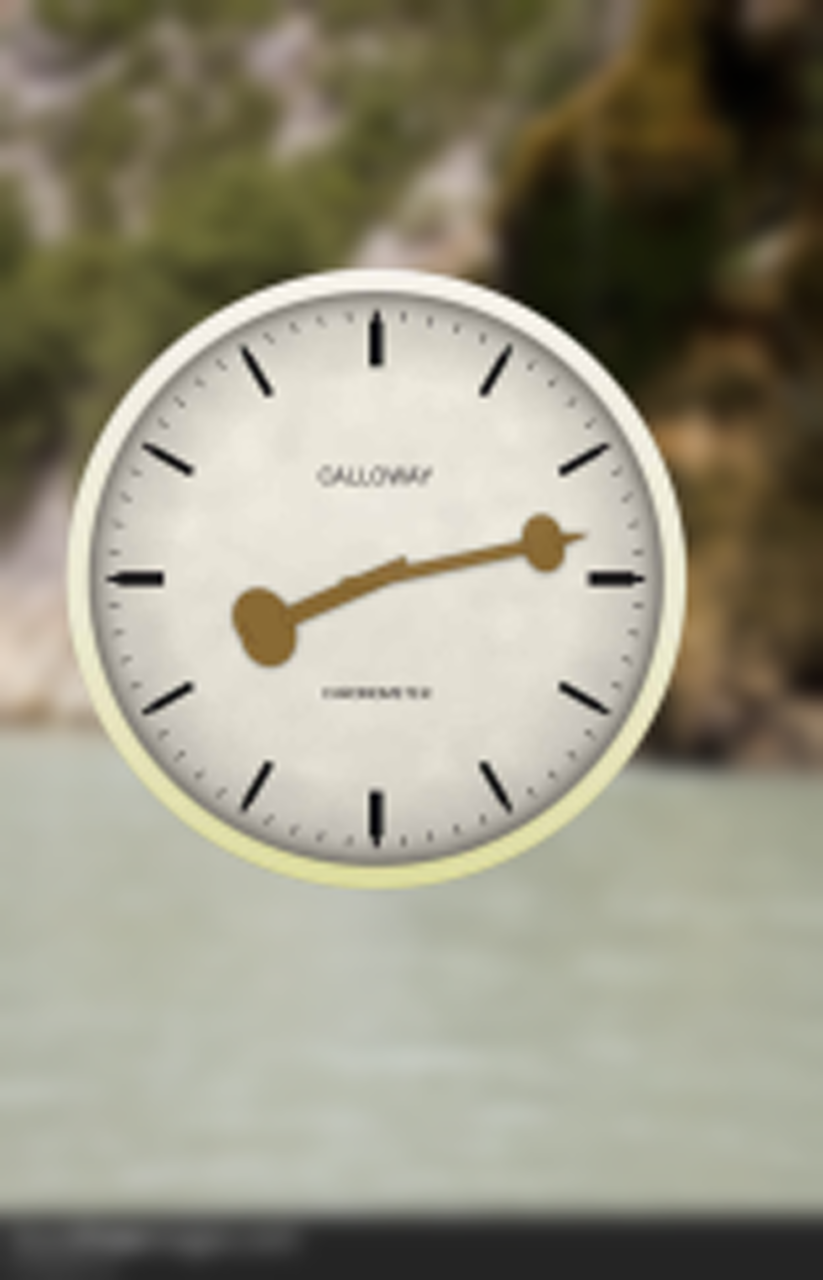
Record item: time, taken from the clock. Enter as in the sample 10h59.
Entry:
8h13
